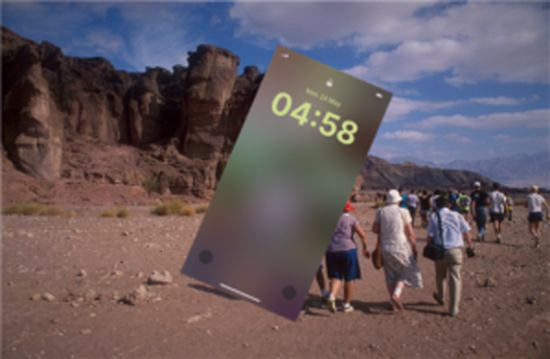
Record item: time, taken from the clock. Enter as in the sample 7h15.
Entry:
4h58
